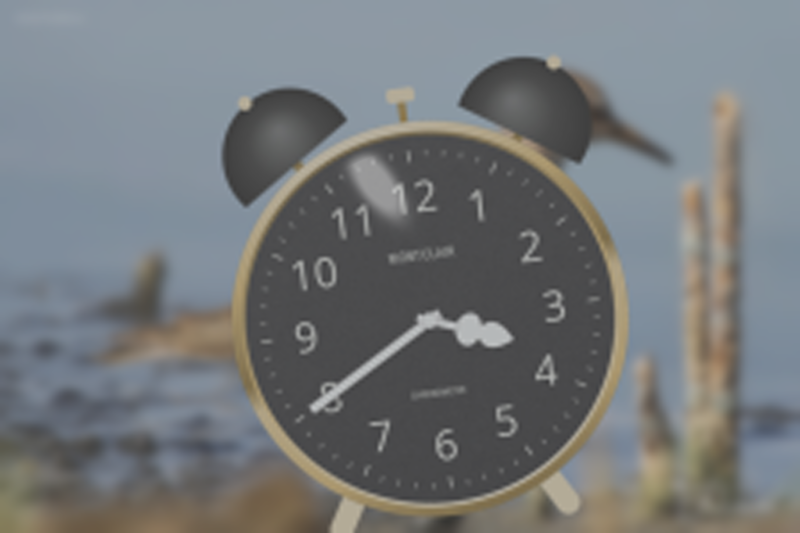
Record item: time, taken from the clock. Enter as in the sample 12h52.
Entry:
3h40
